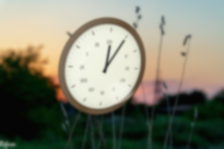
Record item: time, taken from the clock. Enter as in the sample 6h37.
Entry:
12h05
